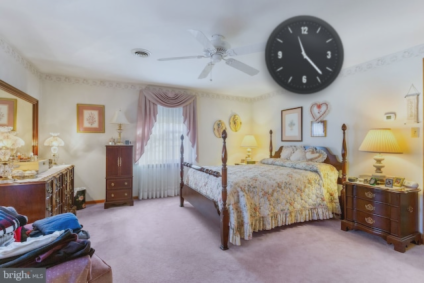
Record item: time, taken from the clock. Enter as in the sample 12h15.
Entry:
11h23
